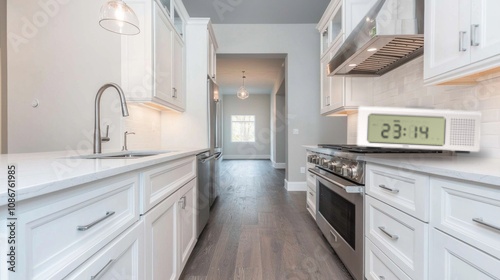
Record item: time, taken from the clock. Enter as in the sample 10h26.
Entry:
23h14
